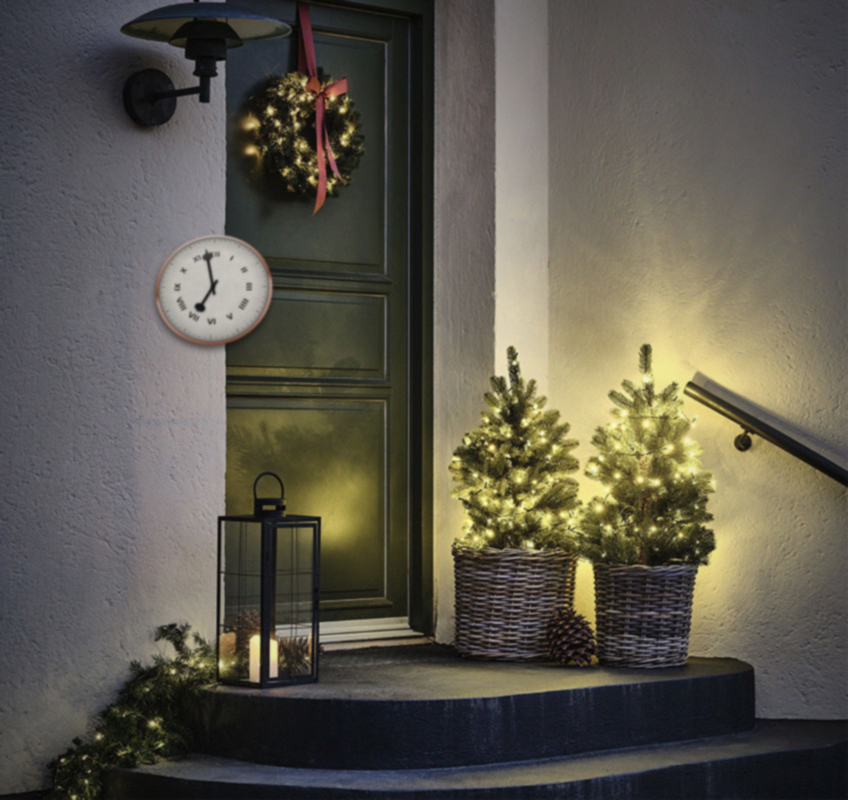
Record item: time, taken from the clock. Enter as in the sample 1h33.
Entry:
6h58
